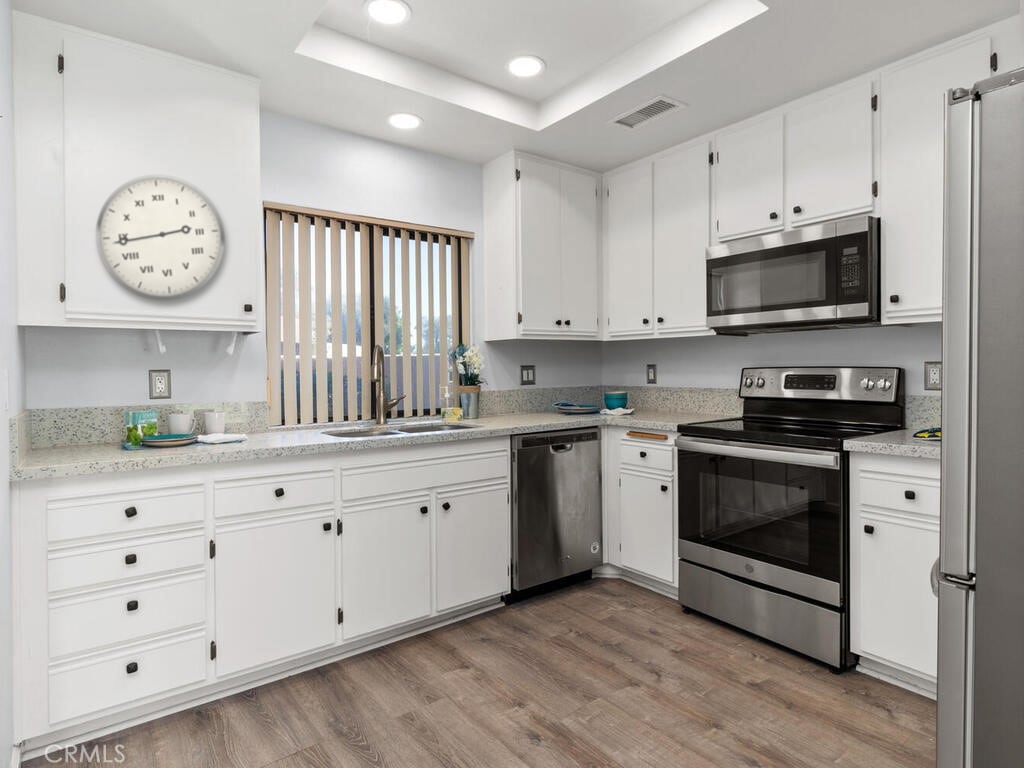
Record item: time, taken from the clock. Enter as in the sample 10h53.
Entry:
2h44
